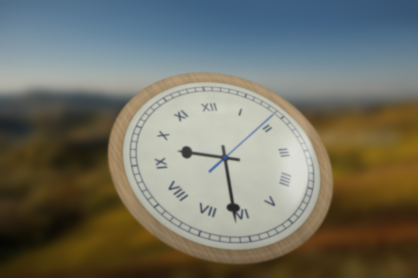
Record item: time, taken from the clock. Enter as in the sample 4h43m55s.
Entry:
9h31m09s
